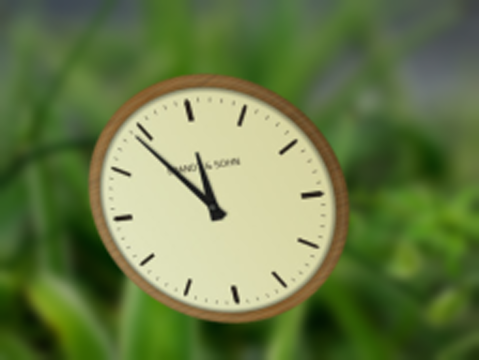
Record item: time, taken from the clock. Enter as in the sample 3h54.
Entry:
11h54
